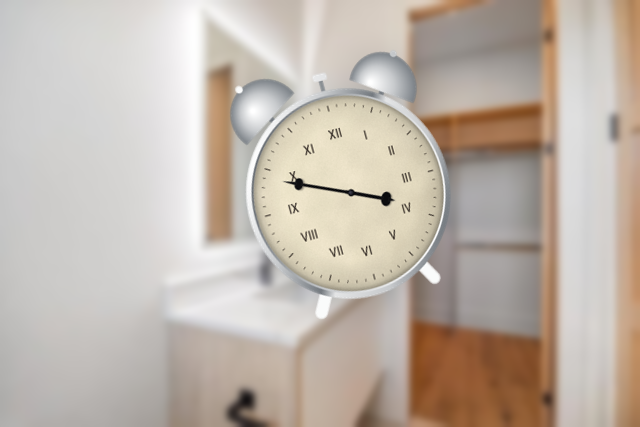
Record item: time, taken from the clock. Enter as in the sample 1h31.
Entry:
3h49
